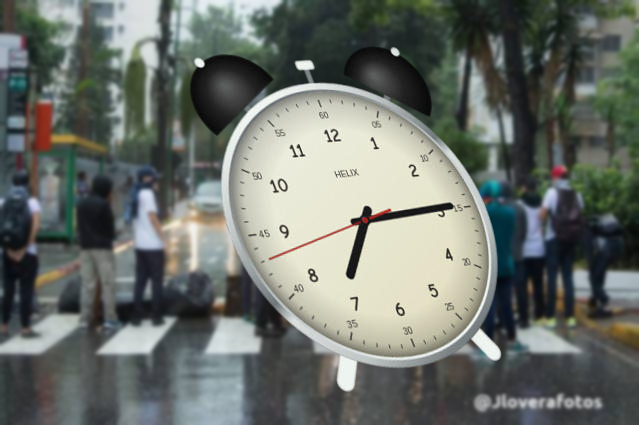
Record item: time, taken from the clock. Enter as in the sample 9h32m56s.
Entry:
7h14m43s
